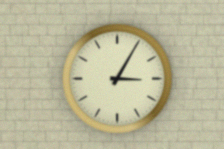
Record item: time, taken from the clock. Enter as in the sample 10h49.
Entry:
3h05
